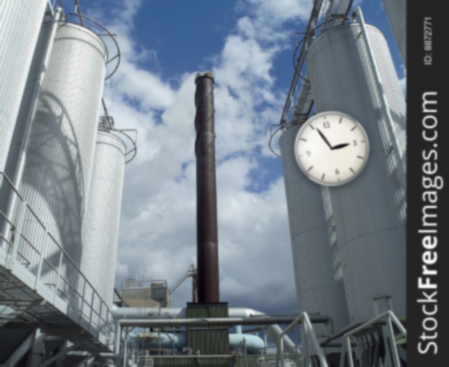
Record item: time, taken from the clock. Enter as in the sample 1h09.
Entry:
2h56
